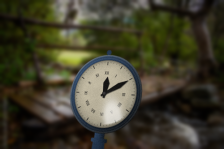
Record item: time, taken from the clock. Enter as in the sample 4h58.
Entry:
12h10
